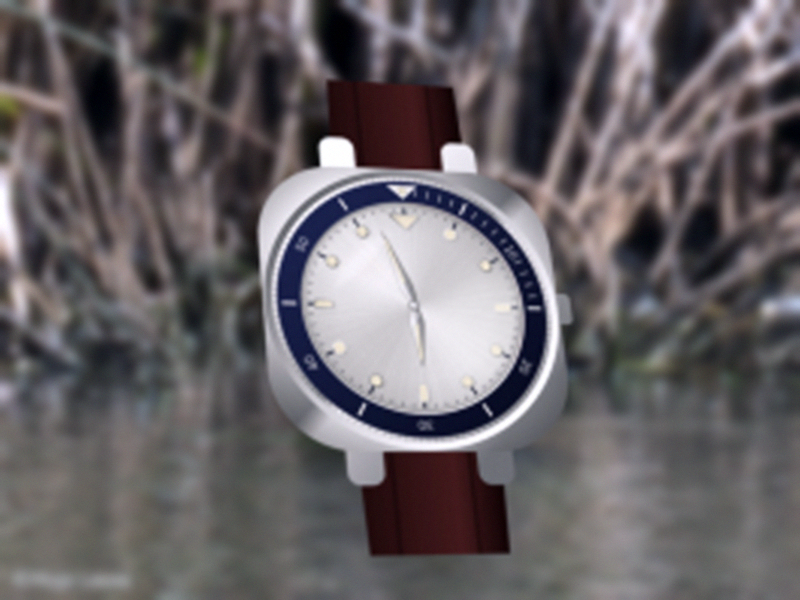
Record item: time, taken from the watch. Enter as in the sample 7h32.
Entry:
5h57
